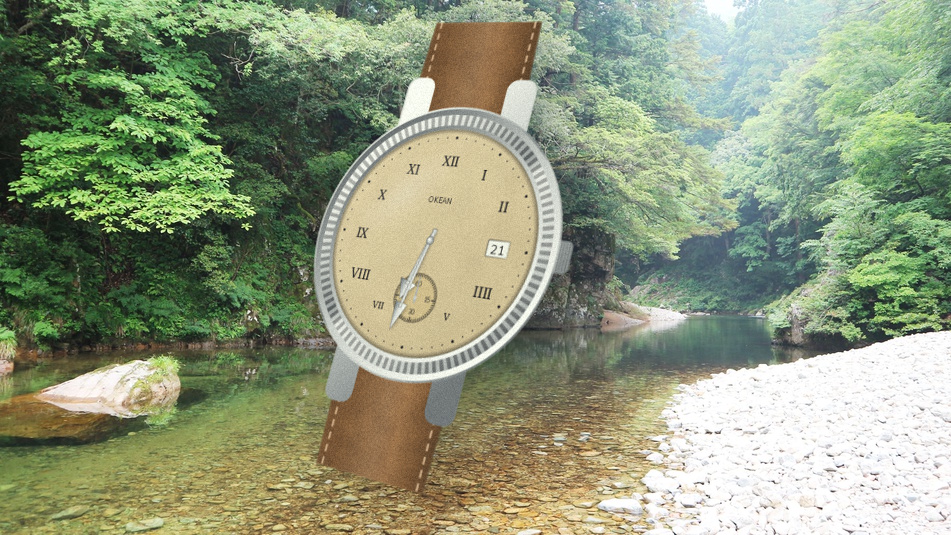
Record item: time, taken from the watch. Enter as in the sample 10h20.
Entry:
6h32
